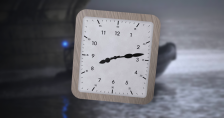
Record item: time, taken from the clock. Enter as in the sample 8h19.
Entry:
8h13
